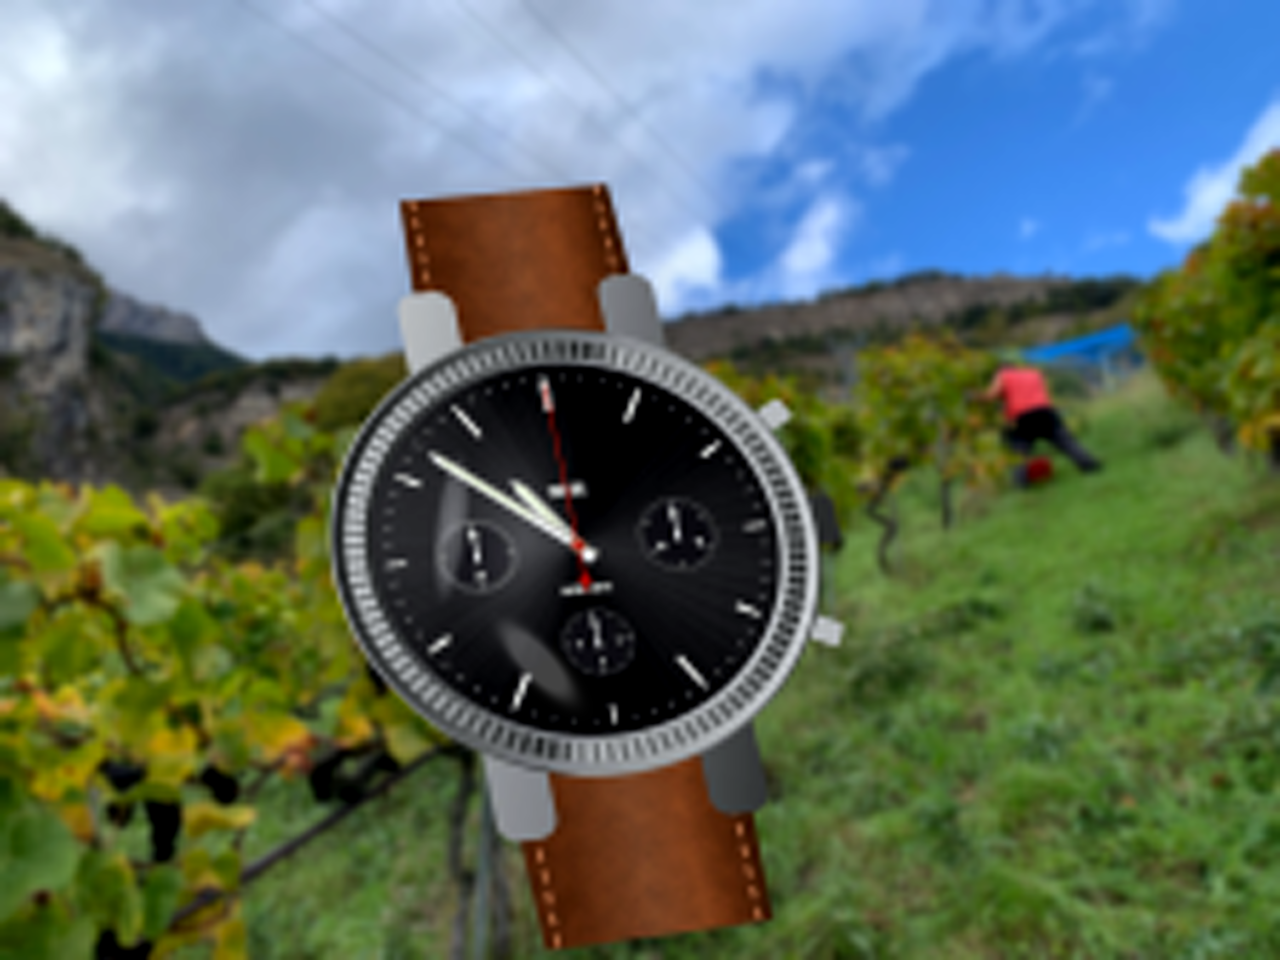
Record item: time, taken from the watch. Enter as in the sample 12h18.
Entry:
10h52
